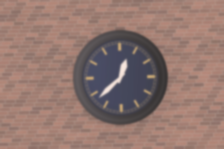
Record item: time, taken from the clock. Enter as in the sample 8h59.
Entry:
12h38
